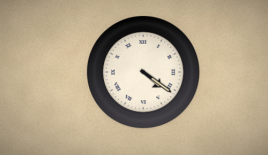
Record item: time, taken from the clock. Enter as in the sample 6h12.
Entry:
4h21
